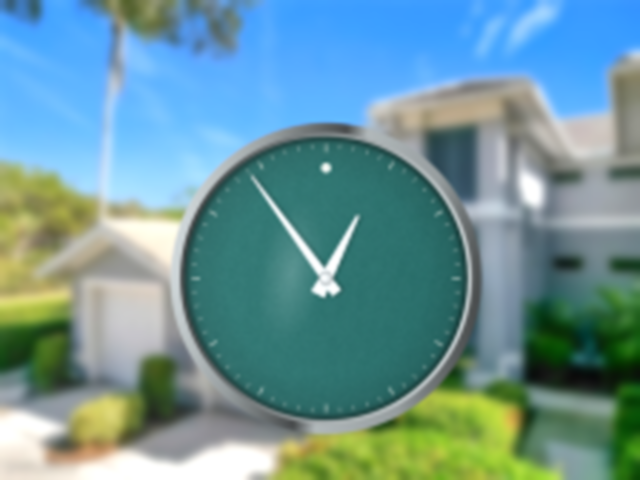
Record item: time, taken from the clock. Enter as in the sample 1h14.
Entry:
12h54
